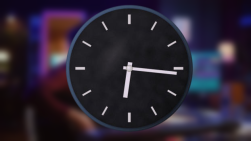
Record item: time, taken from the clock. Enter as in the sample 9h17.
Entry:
6h16
